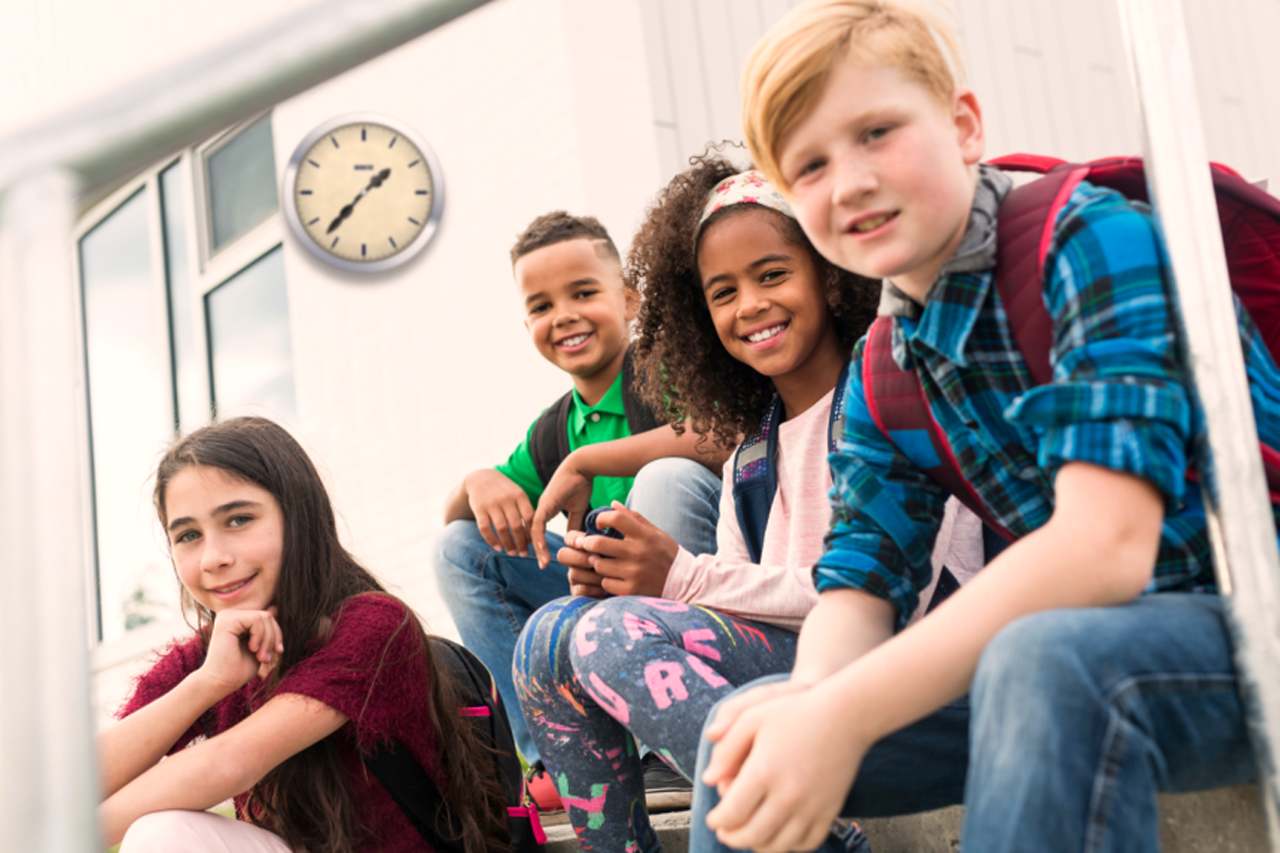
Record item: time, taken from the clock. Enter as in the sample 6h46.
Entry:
1h37
